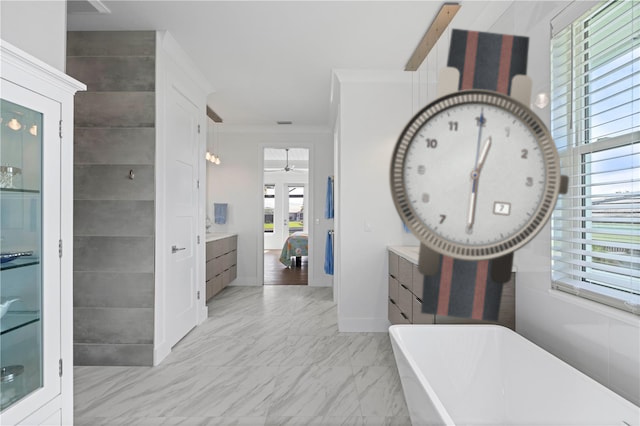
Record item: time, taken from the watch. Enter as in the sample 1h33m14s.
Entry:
12h30m00s
